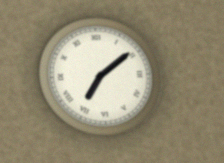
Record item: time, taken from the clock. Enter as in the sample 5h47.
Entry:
7h09
